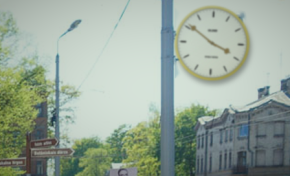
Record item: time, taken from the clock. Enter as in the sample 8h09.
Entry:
3h51
